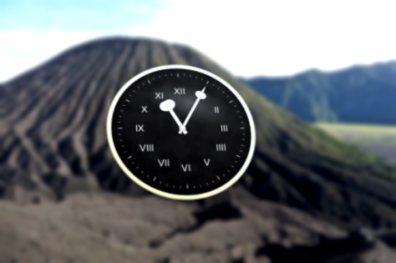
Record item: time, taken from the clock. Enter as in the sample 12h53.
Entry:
11h05
